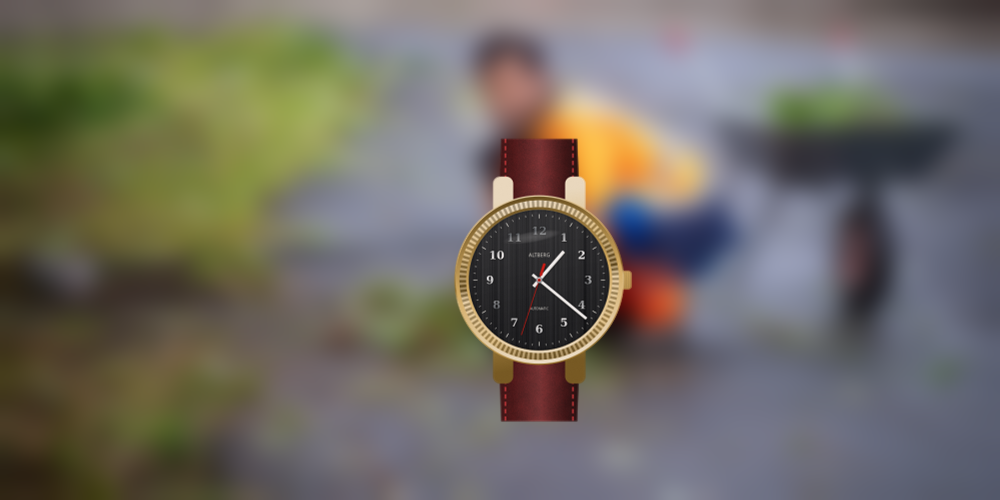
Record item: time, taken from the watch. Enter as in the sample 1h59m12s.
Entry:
1h21m33s
